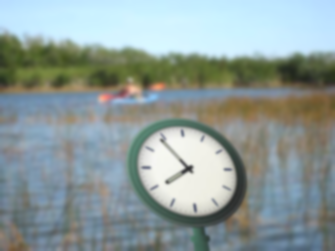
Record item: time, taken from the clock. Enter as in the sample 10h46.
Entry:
7h54
